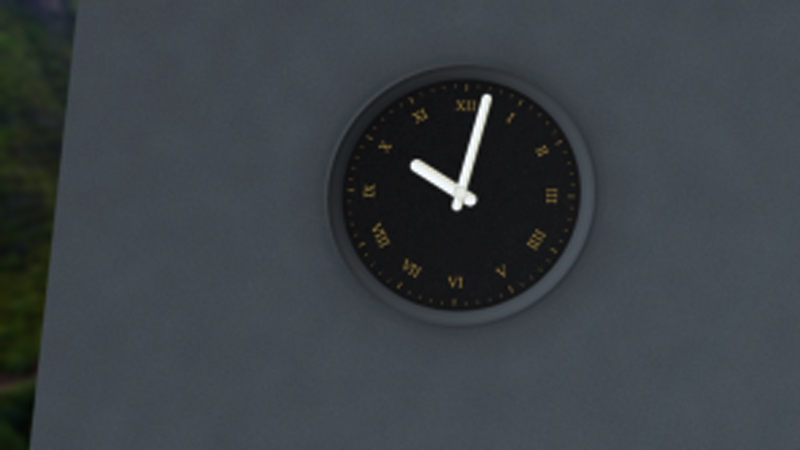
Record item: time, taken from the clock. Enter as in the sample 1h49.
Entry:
10h02
